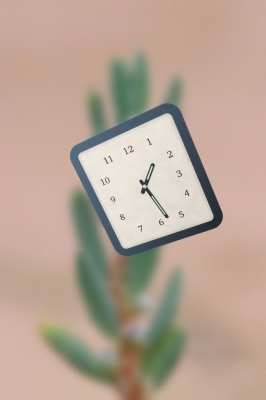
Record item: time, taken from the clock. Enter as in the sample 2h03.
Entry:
1h28
